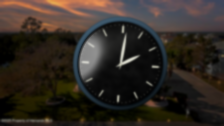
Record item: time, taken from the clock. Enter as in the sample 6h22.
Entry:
2h01
